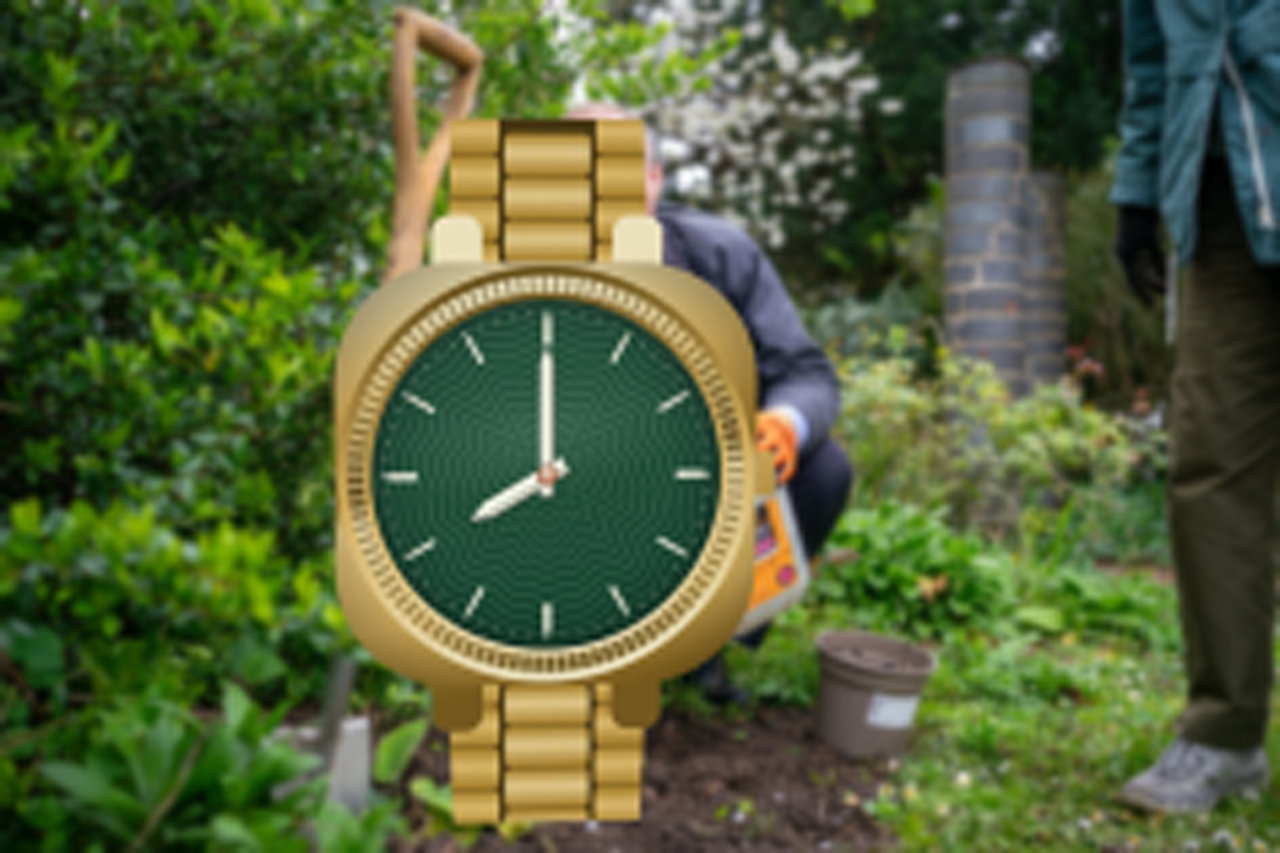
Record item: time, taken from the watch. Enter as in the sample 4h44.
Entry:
8h00
